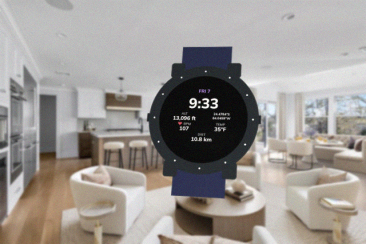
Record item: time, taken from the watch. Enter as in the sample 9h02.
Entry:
9h33
